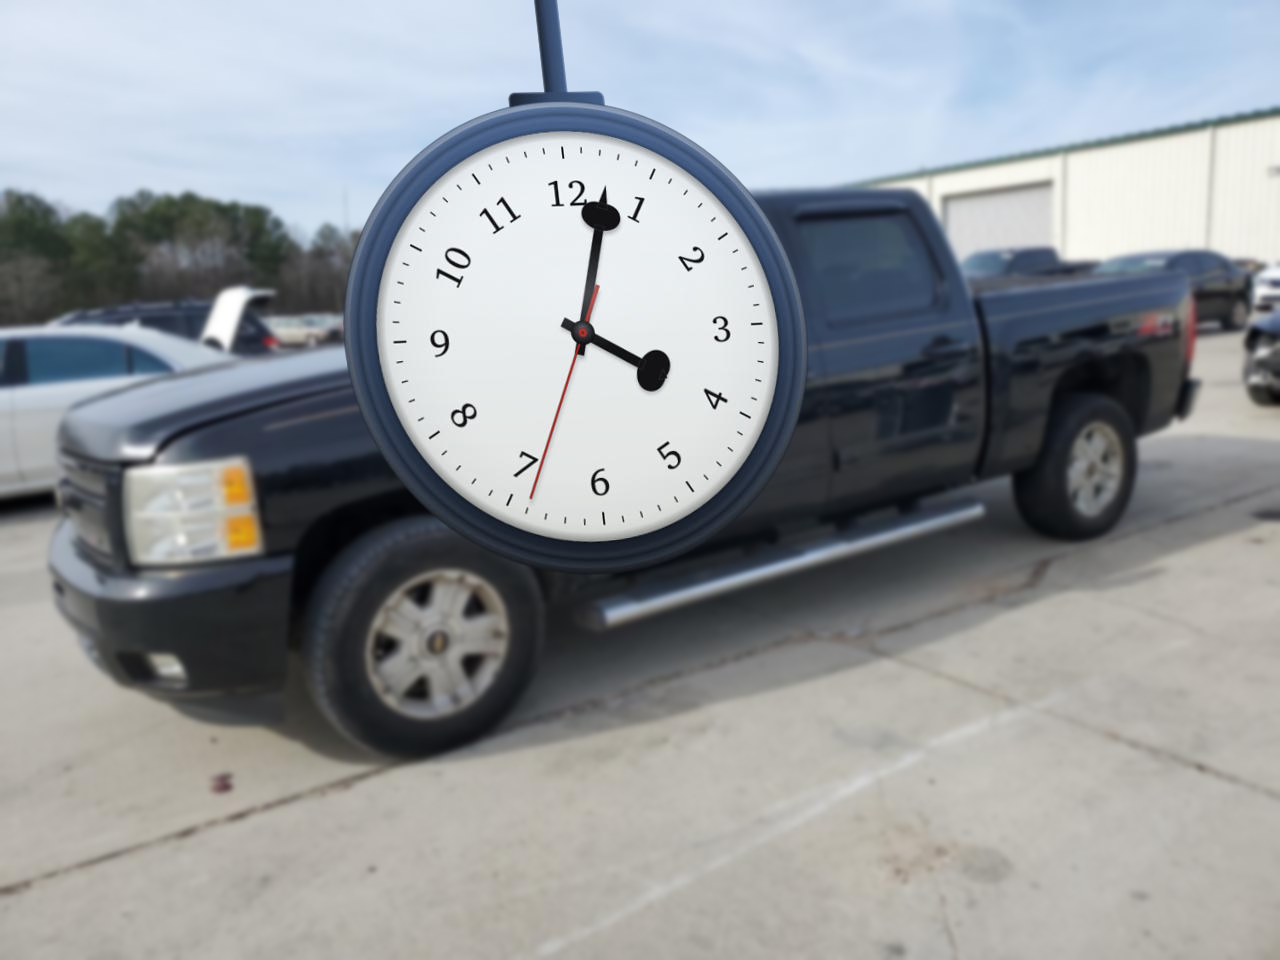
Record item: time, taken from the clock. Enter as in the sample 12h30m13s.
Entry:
4h02m34s
